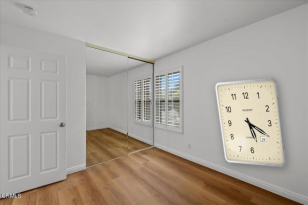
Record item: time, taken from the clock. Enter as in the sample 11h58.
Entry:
5h20
